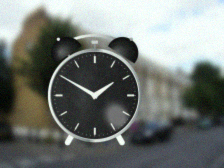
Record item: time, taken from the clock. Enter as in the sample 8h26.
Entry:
1h50
